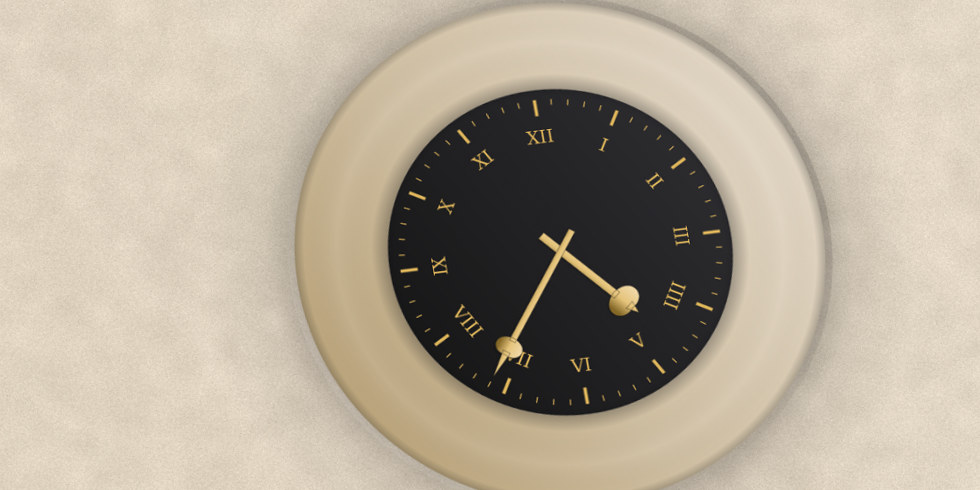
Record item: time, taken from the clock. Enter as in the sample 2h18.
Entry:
4h36
